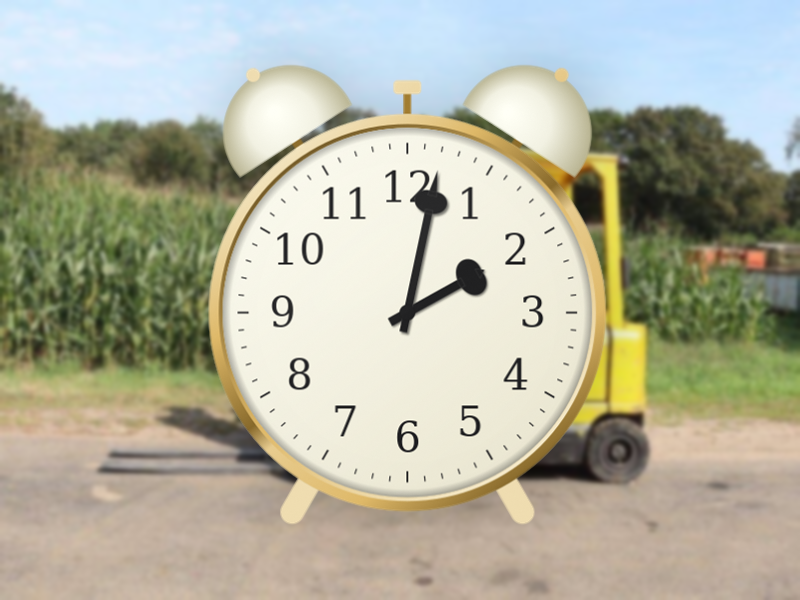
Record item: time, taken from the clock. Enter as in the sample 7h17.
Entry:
2h02
